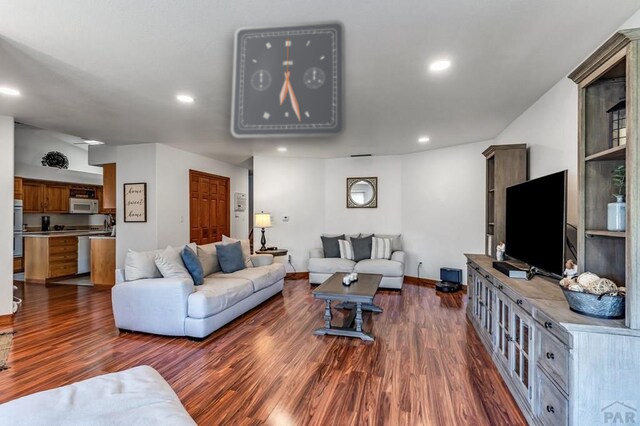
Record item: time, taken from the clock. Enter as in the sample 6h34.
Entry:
6h27
